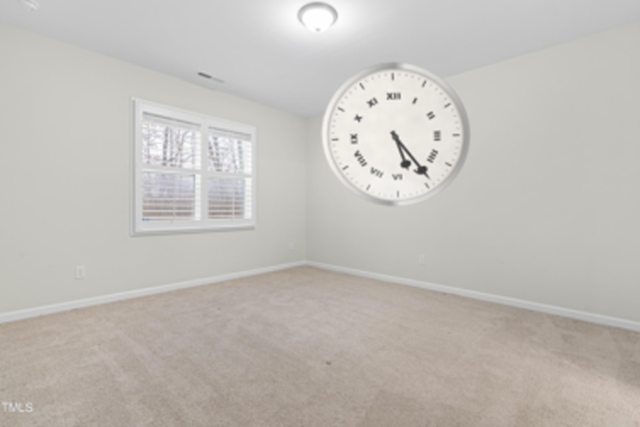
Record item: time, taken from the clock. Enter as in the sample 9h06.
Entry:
5h24
